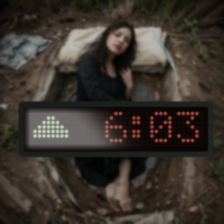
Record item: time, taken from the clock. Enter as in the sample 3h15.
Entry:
6h03
